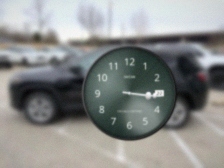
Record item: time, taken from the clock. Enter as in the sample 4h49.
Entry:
3h16
